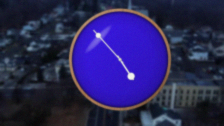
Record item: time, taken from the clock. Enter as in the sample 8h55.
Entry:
4h53
